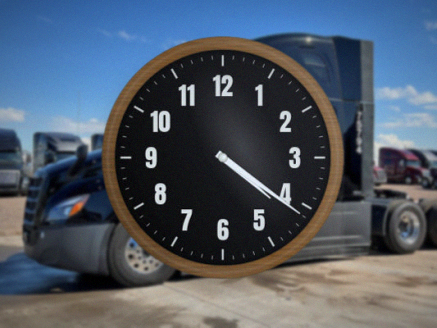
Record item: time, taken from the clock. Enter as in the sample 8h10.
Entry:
4h21
